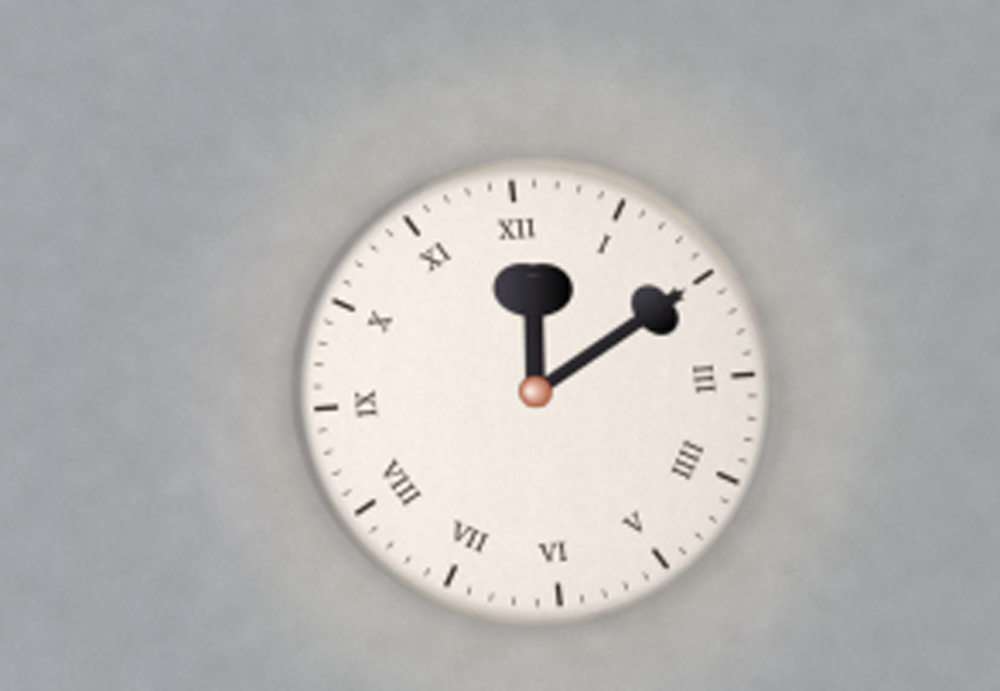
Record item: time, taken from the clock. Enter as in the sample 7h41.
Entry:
12h10
